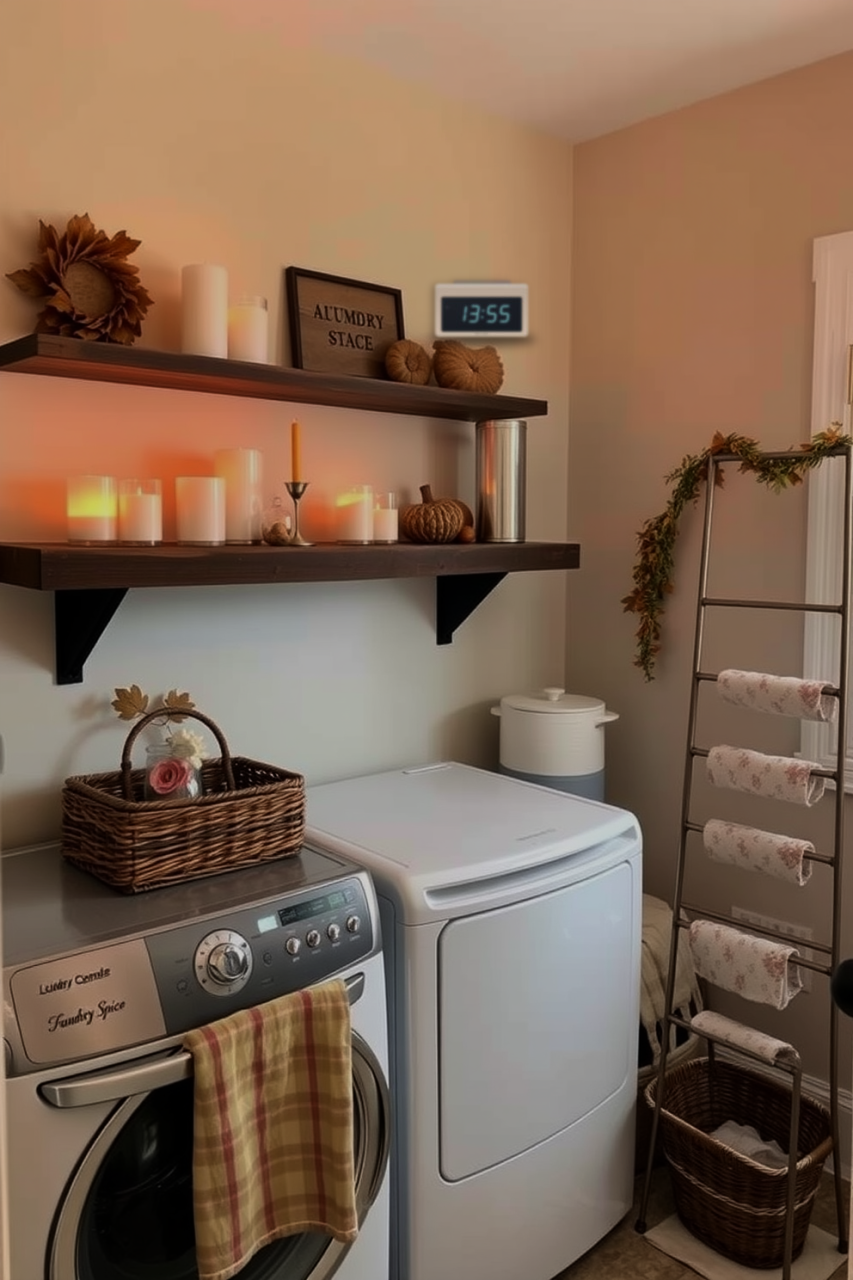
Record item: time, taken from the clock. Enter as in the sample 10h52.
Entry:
13h55
